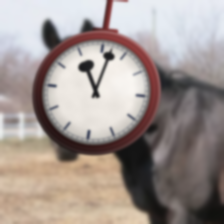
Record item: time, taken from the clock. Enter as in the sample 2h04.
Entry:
11h02
